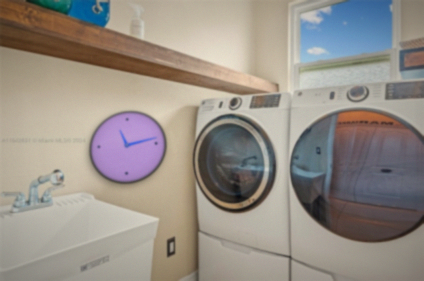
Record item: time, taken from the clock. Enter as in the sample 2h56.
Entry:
11h13
